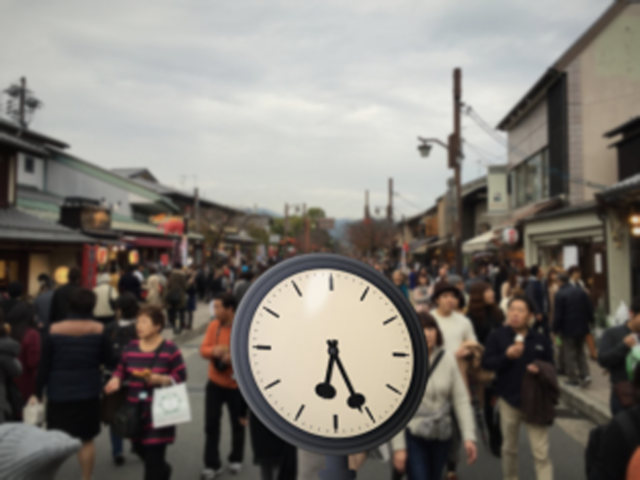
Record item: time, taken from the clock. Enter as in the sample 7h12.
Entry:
6h26
